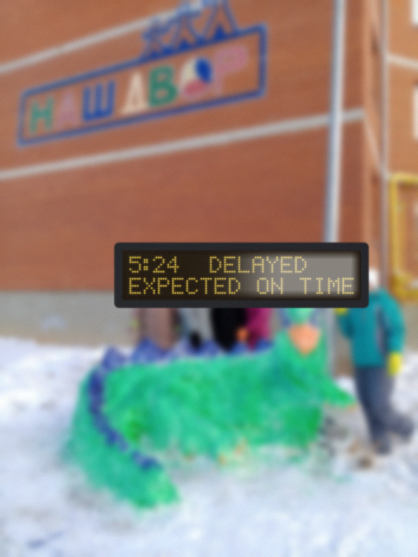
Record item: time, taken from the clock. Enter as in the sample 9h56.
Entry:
5h24
